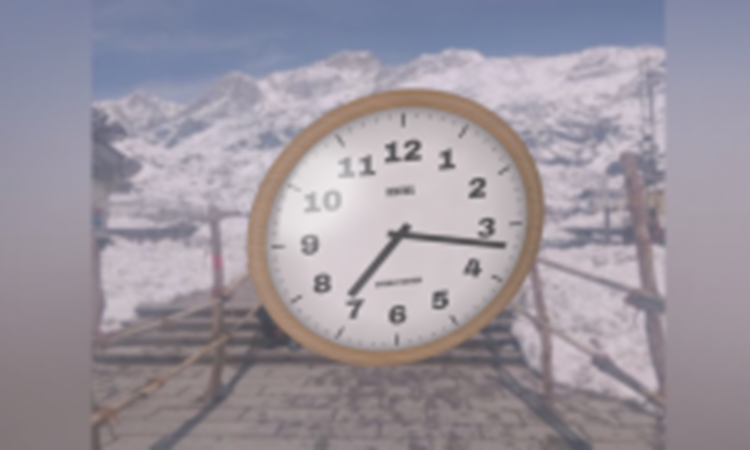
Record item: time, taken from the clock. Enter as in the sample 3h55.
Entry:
7h17
